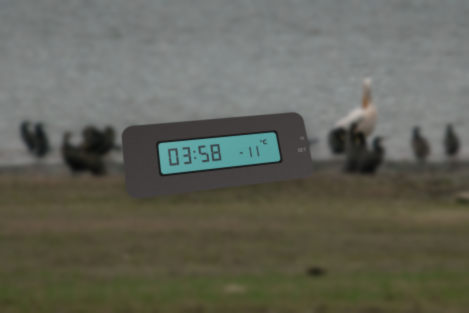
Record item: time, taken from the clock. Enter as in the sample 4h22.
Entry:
3h58
